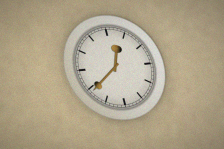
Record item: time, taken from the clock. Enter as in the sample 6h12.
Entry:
12h39
